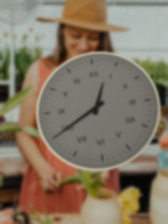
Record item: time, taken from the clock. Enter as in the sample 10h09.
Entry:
12h40
